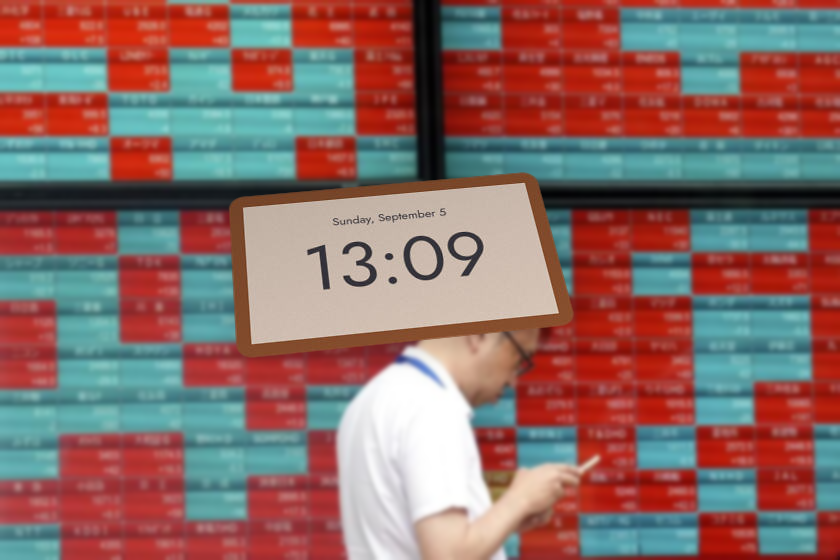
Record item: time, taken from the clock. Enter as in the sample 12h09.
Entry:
13h09
